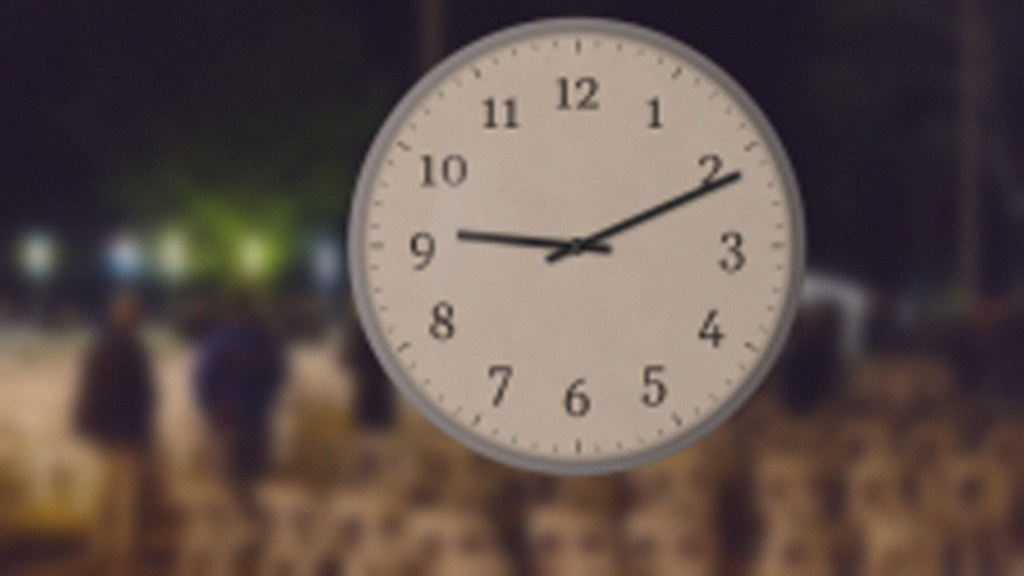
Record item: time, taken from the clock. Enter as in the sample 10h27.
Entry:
9h11
